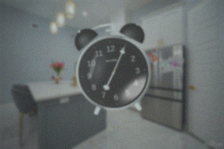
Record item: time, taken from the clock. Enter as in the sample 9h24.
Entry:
7h05
